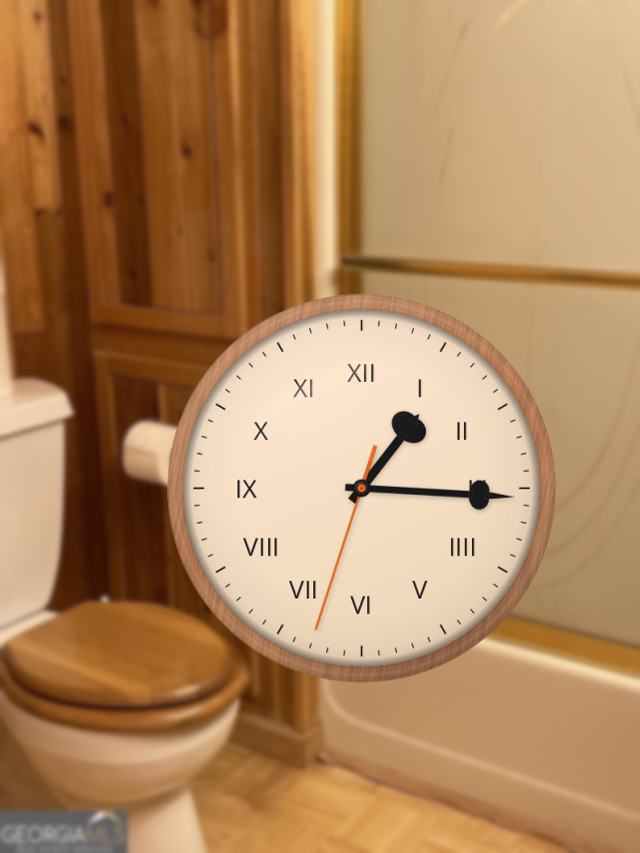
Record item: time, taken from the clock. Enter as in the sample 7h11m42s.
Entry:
1h15m33s
